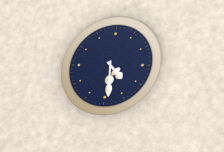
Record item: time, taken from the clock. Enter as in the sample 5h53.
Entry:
4h29
